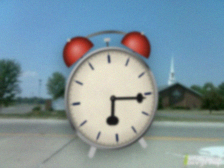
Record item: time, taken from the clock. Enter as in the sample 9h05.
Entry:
6h16
